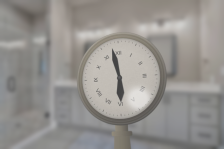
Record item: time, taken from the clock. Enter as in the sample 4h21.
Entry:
5h58
